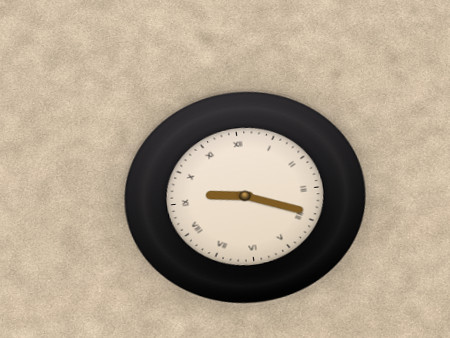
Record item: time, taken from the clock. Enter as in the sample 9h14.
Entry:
9h19
